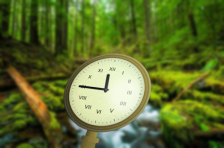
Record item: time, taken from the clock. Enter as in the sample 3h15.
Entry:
11h45
